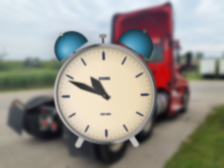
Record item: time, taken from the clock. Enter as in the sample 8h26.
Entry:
10h49
